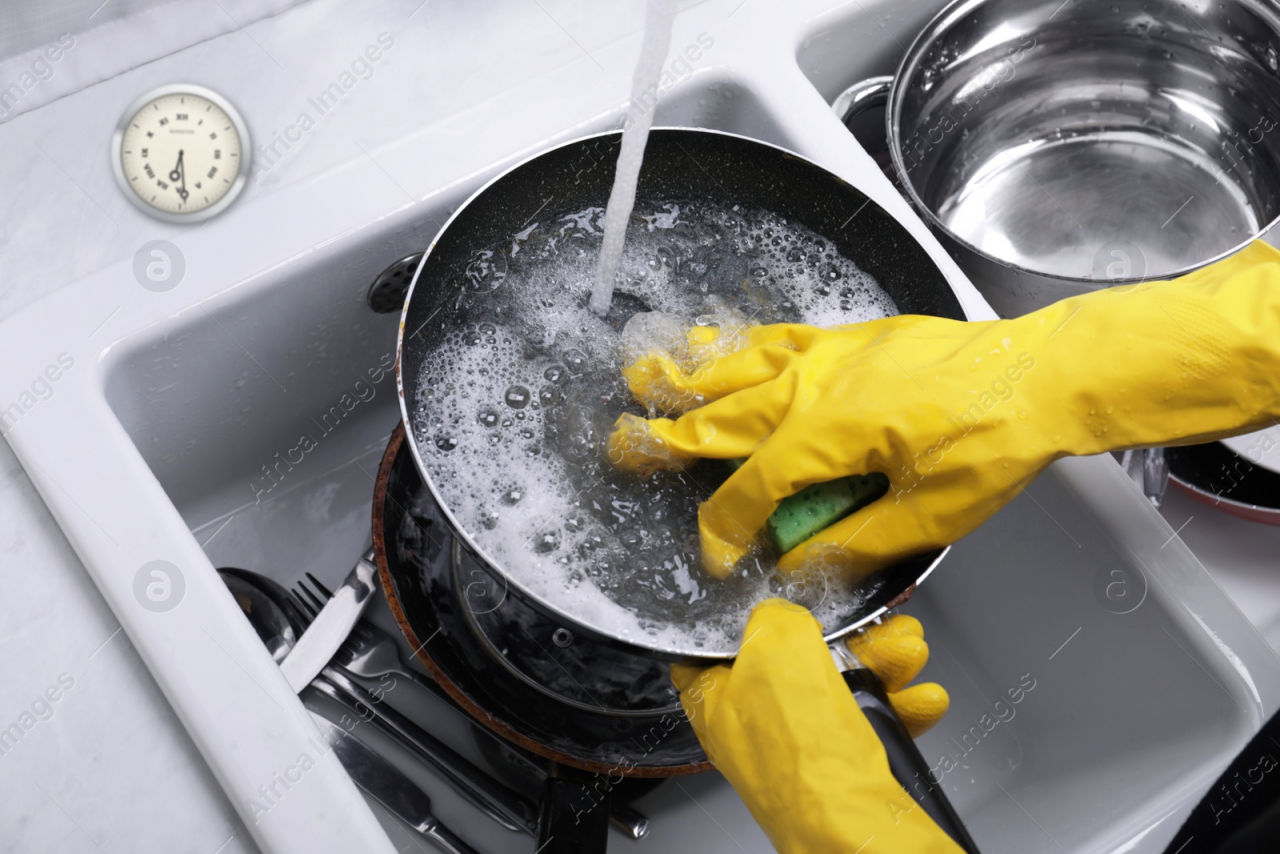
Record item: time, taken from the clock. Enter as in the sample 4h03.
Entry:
6h29
